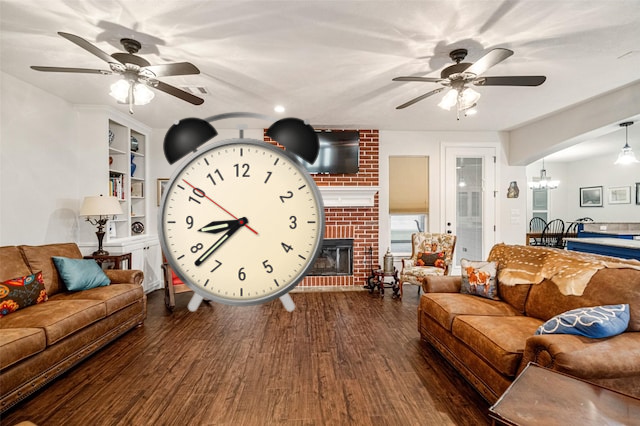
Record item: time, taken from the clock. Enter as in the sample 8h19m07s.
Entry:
8h37m51s
